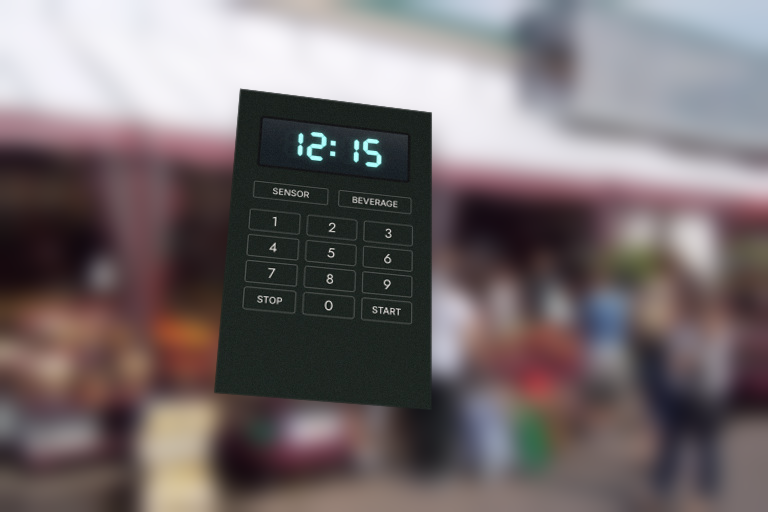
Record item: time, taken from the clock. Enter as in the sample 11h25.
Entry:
12h15
